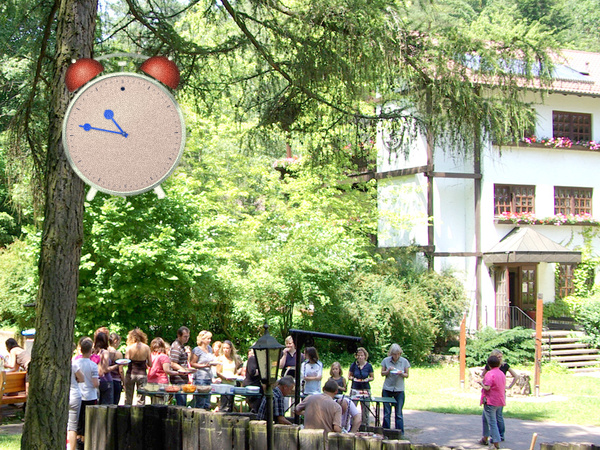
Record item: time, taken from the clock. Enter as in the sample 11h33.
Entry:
10h47
